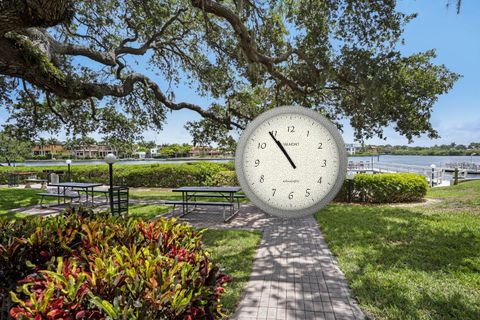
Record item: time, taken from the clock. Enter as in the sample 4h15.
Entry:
10h54
